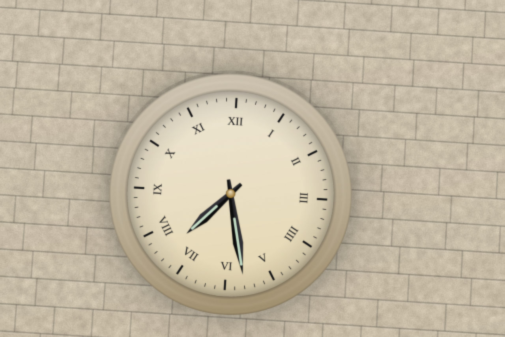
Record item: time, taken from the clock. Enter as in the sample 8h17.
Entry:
7h28
